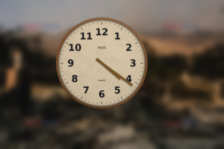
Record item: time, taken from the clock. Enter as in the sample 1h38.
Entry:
4h21
